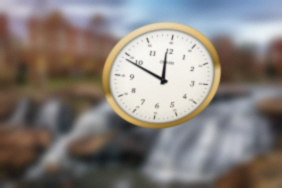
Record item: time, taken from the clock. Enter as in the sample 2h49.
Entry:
11h49
